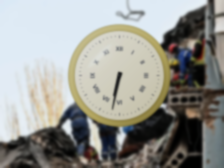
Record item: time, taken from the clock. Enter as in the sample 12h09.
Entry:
6h32
